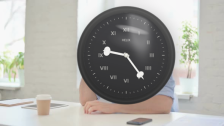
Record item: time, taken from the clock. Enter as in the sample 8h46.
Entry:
9h24
